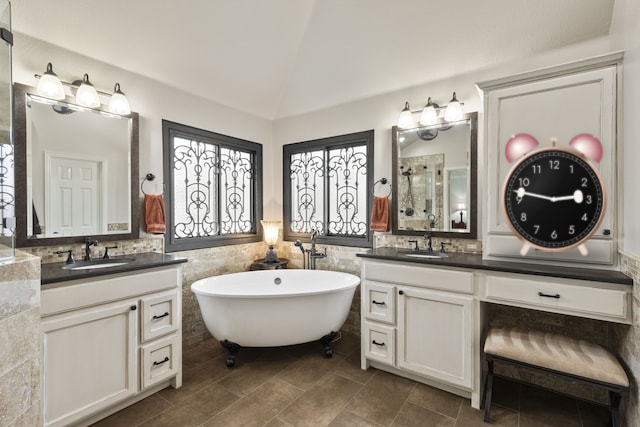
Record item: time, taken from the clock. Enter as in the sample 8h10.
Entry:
2h47
